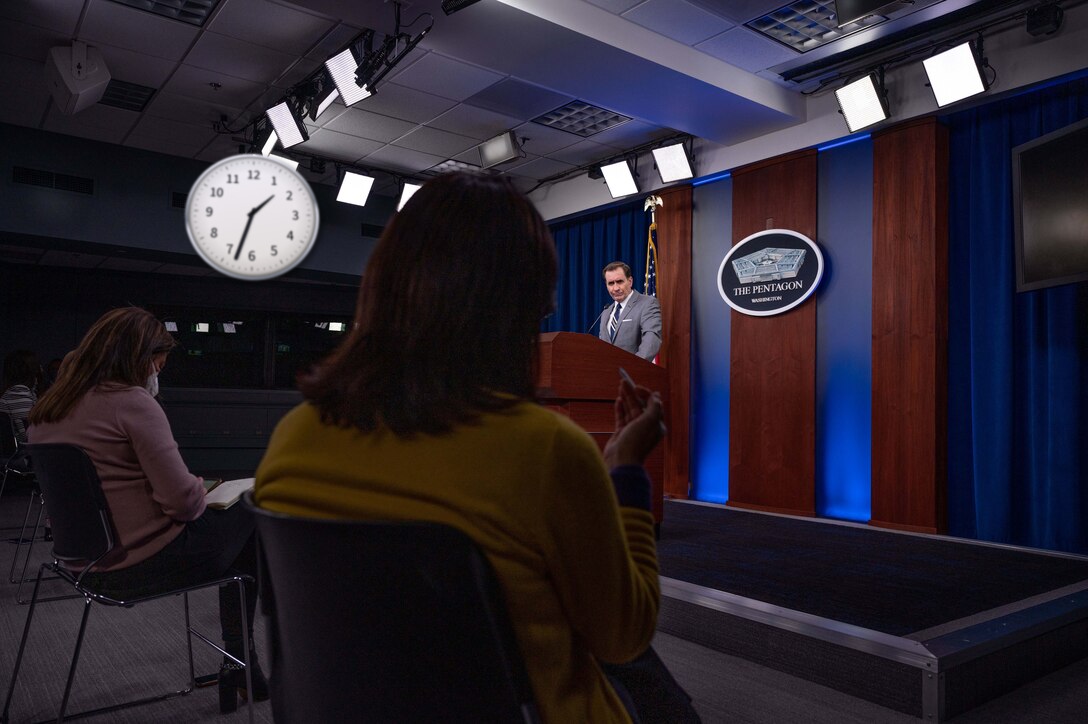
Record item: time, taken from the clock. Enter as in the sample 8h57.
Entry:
1h33
